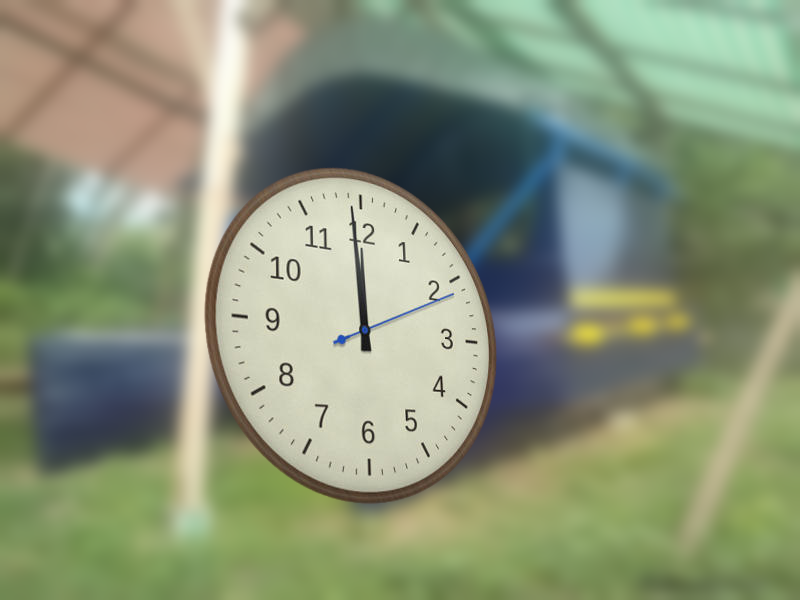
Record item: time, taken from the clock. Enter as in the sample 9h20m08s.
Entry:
11h59m11s
